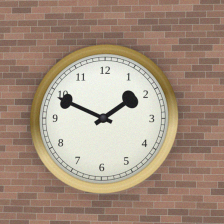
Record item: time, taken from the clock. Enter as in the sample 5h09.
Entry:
1h49
